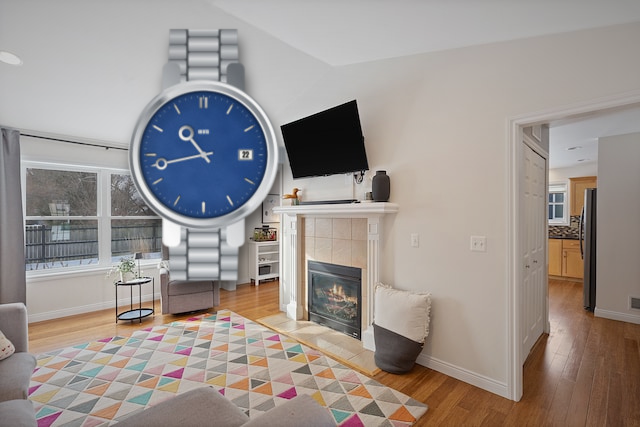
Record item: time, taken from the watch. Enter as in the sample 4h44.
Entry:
10h43
